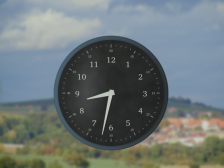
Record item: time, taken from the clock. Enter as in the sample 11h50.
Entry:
8h32
